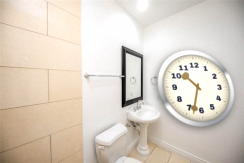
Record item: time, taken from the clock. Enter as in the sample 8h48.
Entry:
10h33
